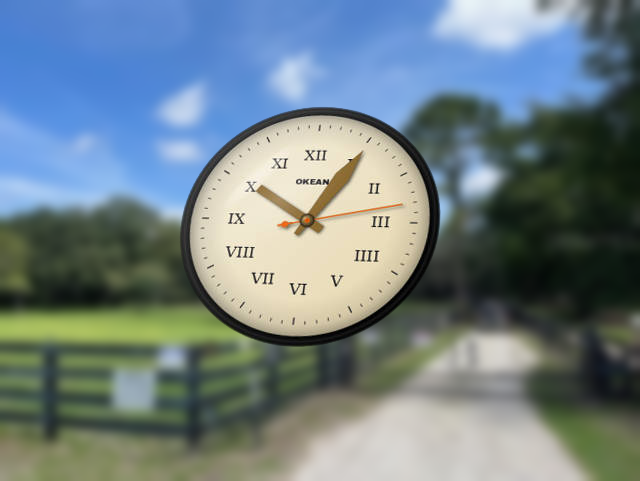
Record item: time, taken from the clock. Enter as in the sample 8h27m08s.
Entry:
10h05m13s
